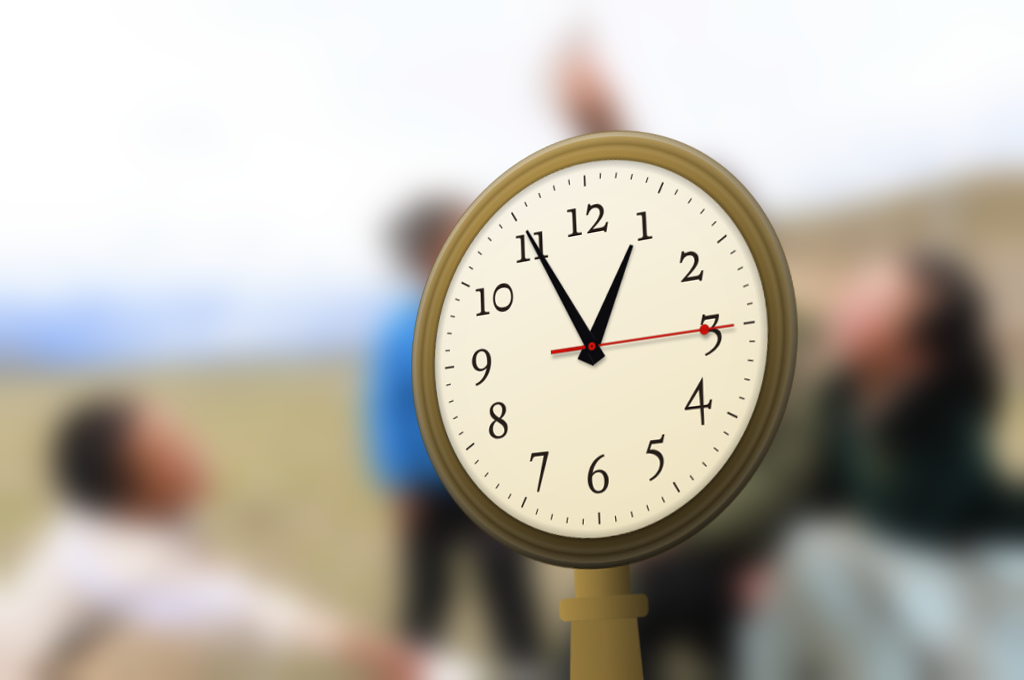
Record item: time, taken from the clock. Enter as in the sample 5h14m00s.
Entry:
12h55m15s
